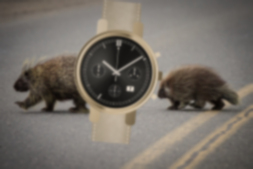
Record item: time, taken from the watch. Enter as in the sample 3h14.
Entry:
10h09
